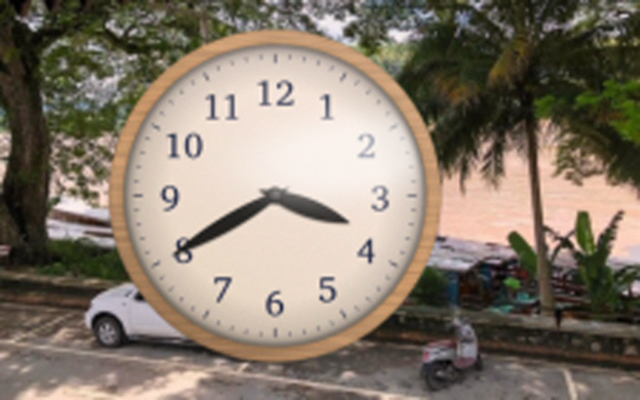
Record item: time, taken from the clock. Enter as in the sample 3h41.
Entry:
3h40
